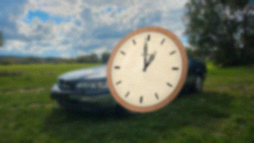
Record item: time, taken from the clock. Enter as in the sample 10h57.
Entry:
12h59
